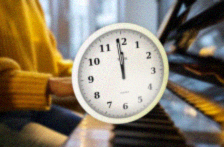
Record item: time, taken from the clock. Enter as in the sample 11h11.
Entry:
11h59
